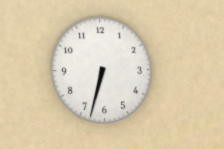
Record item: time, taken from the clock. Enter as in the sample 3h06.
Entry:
6h33
